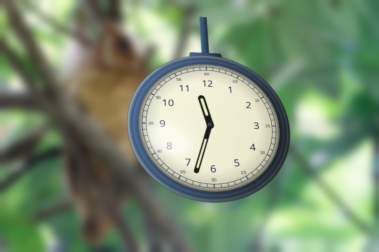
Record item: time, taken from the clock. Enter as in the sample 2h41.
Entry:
11h33
